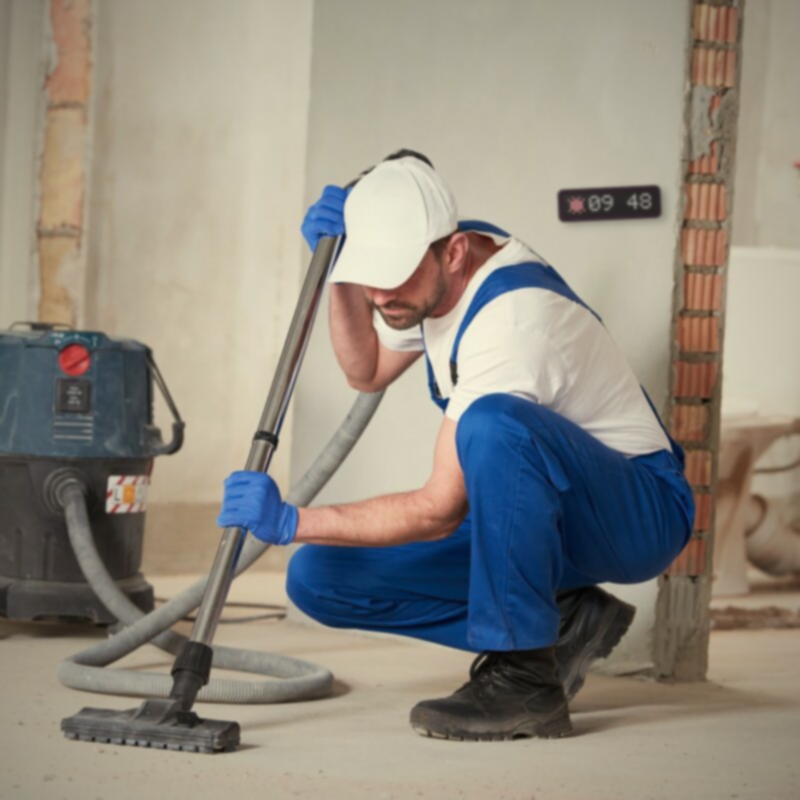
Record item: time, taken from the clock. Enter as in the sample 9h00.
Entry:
9h48
